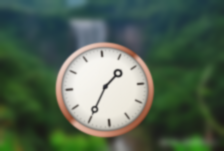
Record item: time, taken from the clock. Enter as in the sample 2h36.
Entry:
1h35
